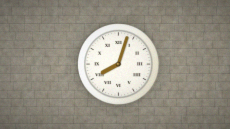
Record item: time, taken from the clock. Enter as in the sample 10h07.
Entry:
8h03
